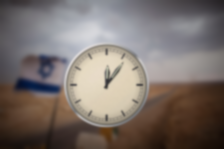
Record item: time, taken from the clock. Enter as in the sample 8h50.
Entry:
12h06
